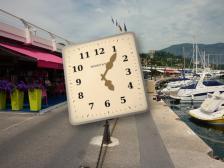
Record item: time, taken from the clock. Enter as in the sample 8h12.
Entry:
5h06
